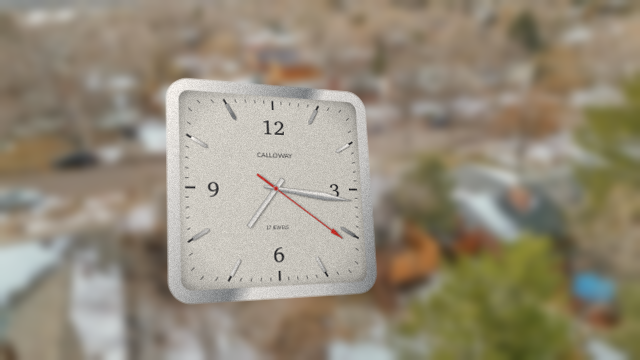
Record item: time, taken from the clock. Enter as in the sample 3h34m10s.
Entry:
7h16m21s
